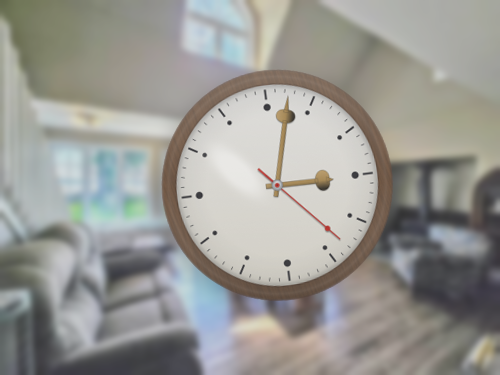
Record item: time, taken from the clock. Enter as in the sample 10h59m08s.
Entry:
3h02m23s
